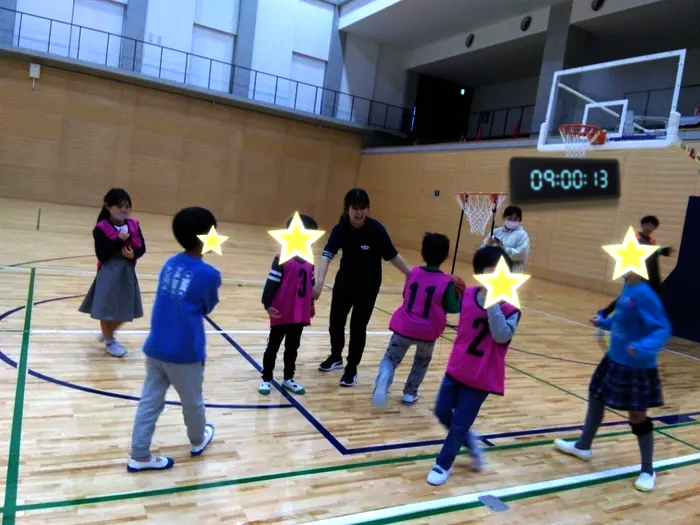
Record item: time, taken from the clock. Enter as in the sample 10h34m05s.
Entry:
9h00m13s
